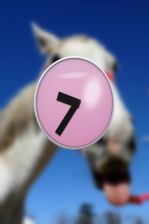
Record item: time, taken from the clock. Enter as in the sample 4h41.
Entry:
9h36
